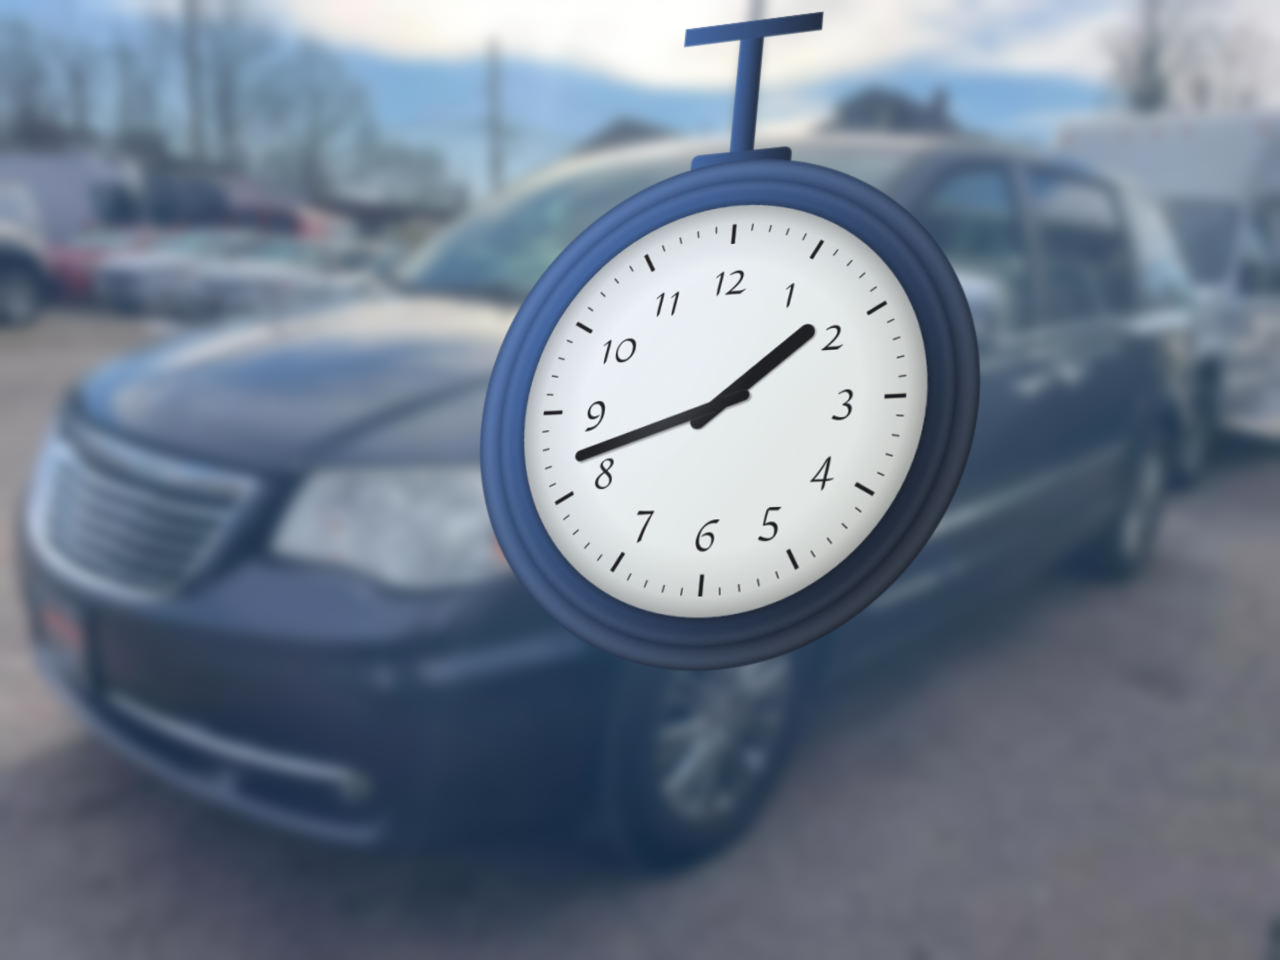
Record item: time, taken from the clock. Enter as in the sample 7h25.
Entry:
1h42
